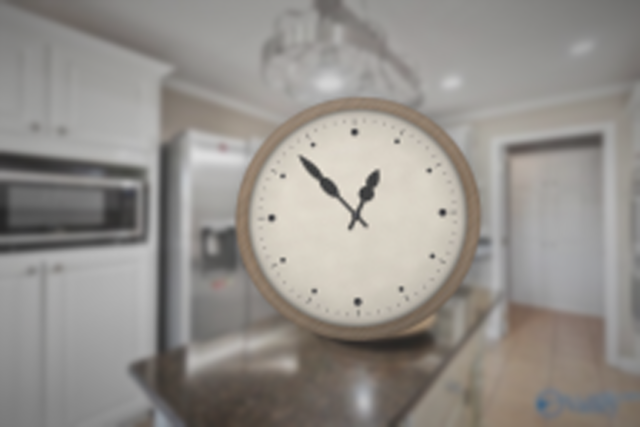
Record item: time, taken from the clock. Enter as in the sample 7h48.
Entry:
12h53
